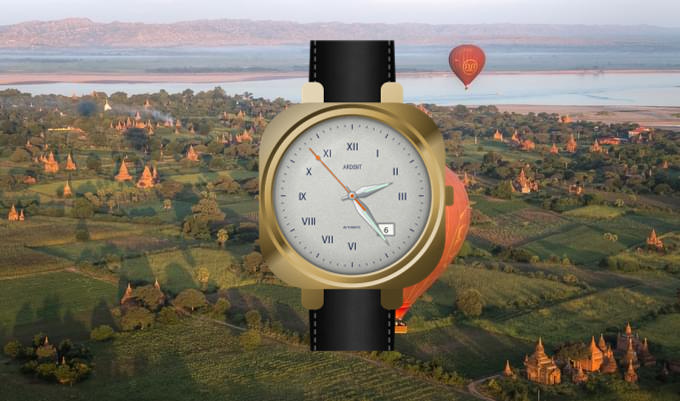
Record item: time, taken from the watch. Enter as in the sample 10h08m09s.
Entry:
2h23m53s
